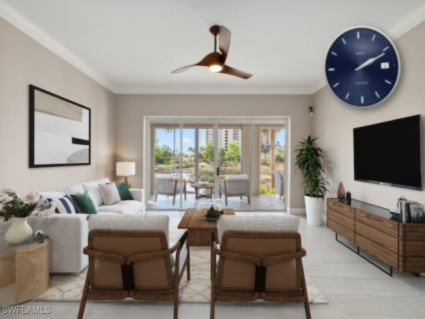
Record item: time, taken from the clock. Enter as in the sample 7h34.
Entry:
2h11
